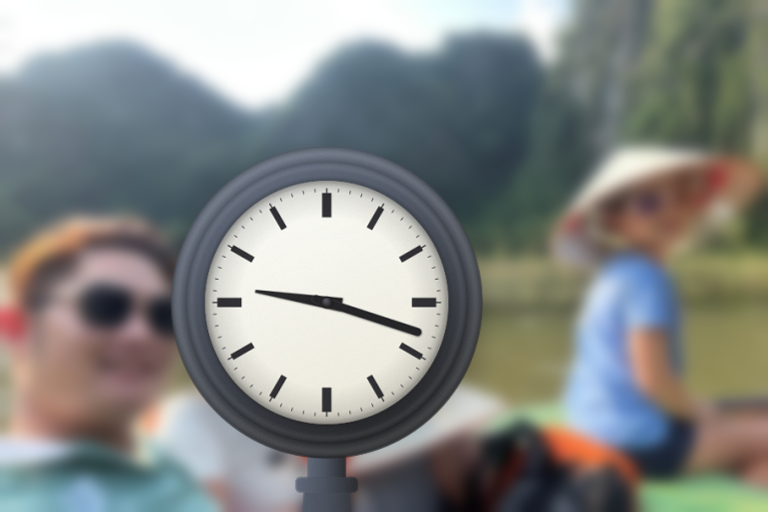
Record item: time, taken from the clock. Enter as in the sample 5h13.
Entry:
9h18
